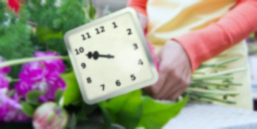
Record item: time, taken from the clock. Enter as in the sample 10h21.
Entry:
9h49
